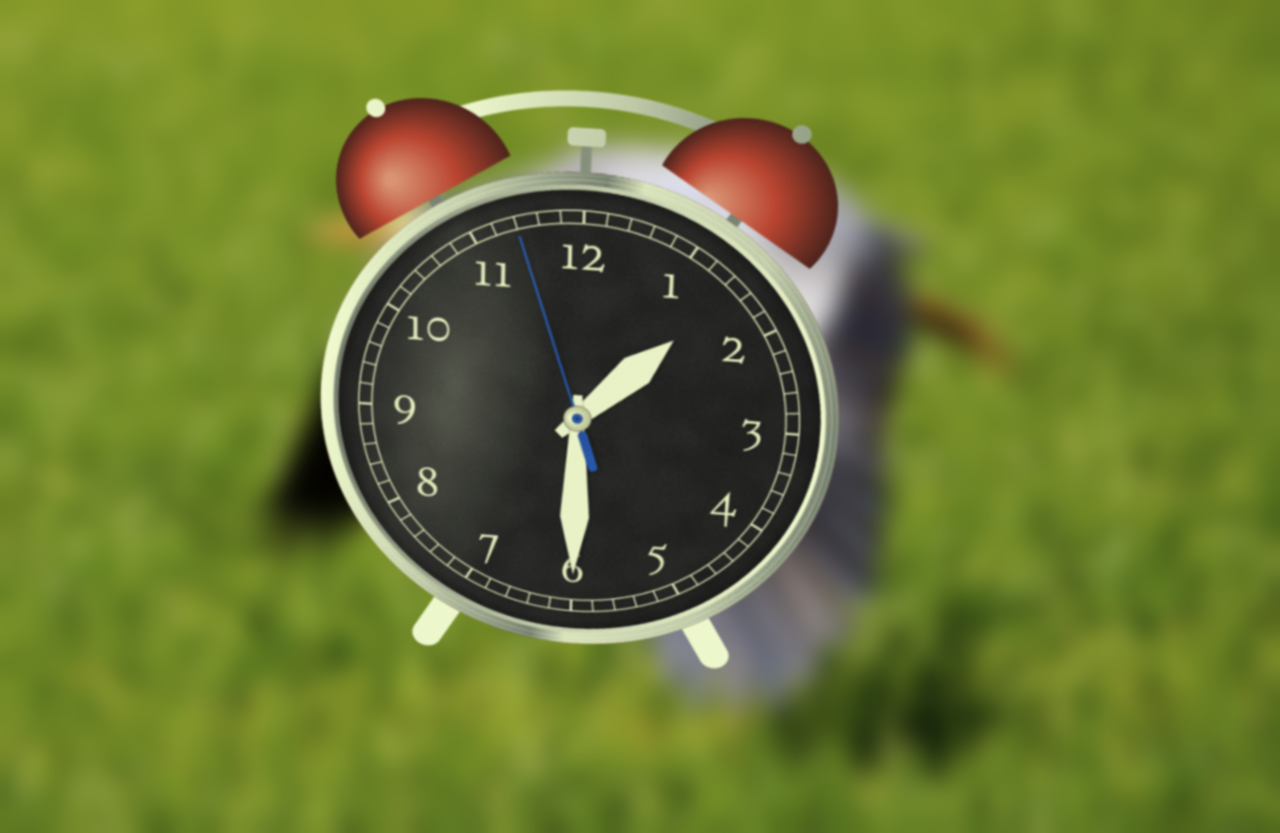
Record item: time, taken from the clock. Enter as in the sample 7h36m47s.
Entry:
1h29m57s
